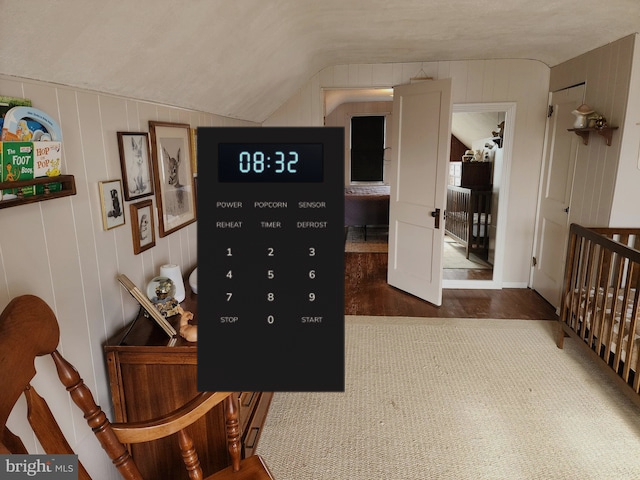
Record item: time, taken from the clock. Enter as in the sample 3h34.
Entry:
8h32
